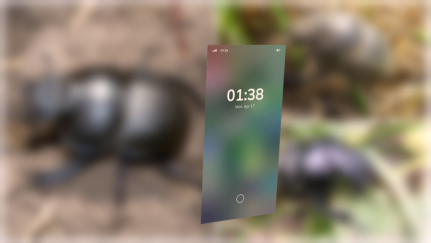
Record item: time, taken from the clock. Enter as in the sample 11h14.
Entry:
1h38
